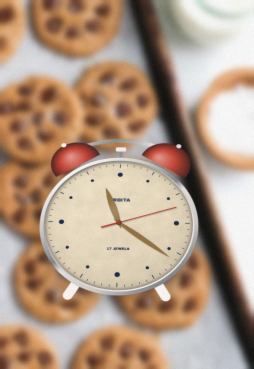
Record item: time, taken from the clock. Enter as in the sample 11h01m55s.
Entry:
11h21m12s
